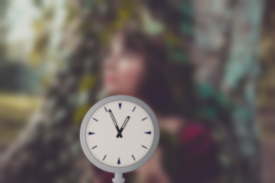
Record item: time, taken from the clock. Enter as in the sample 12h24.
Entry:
12h56
